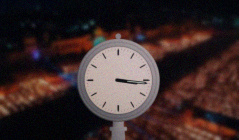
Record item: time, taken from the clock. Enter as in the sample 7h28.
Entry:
3h16
